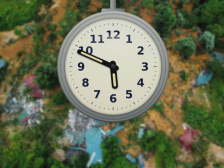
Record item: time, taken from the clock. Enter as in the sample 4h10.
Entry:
5h49
